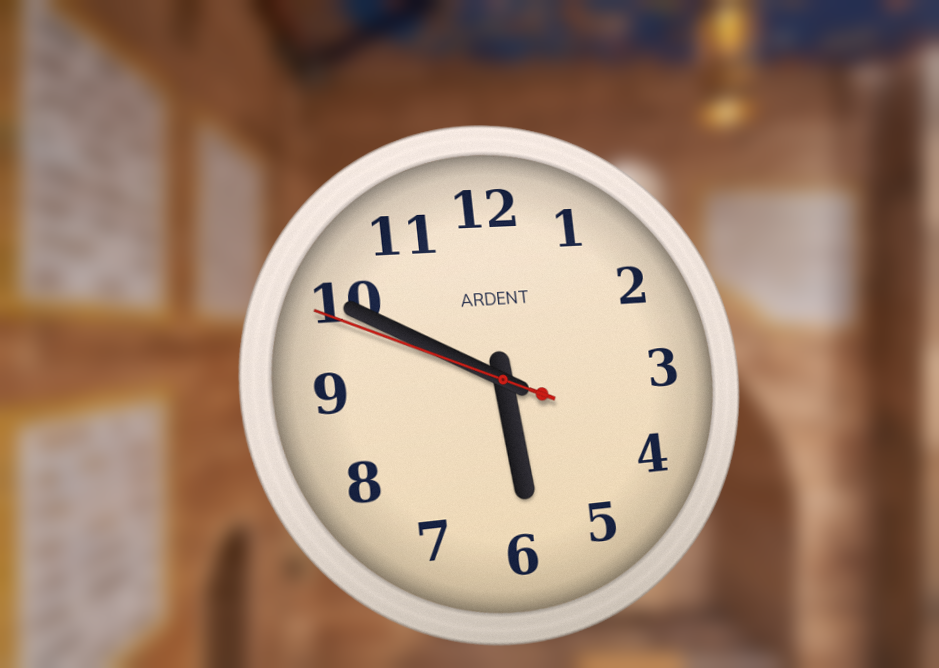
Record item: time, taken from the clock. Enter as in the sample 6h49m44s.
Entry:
5h49m49s
